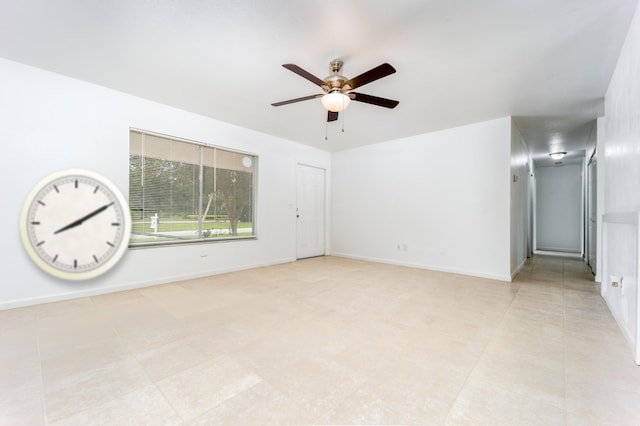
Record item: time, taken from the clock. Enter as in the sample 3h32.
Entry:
8h10
